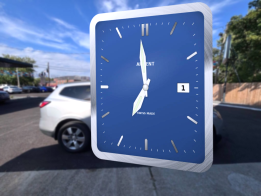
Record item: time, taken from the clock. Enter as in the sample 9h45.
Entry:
6h59
